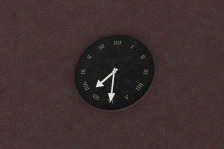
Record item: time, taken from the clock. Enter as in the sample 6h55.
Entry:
7h30
